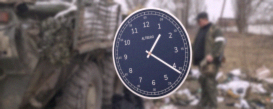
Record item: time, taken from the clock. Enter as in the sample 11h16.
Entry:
1h21
